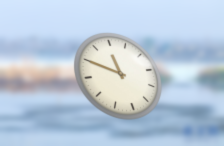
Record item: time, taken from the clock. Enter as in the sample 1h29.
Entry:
11h50
